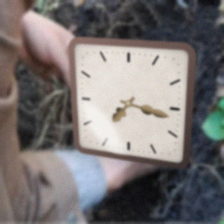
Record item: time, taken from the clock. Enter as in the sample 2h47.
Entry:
7h17
